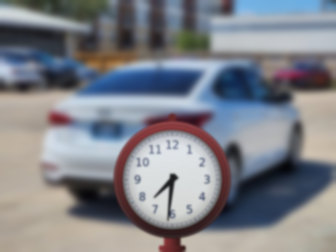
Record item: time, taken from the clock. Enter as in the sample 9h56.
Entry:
7h31
